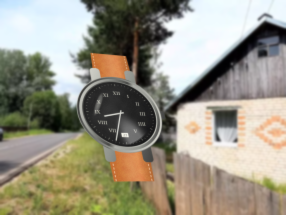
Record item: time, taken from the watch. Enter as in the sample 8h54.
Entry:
8h33
